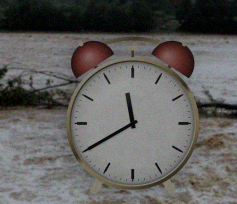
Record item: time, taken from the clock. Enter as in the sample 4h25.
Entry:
11h40
